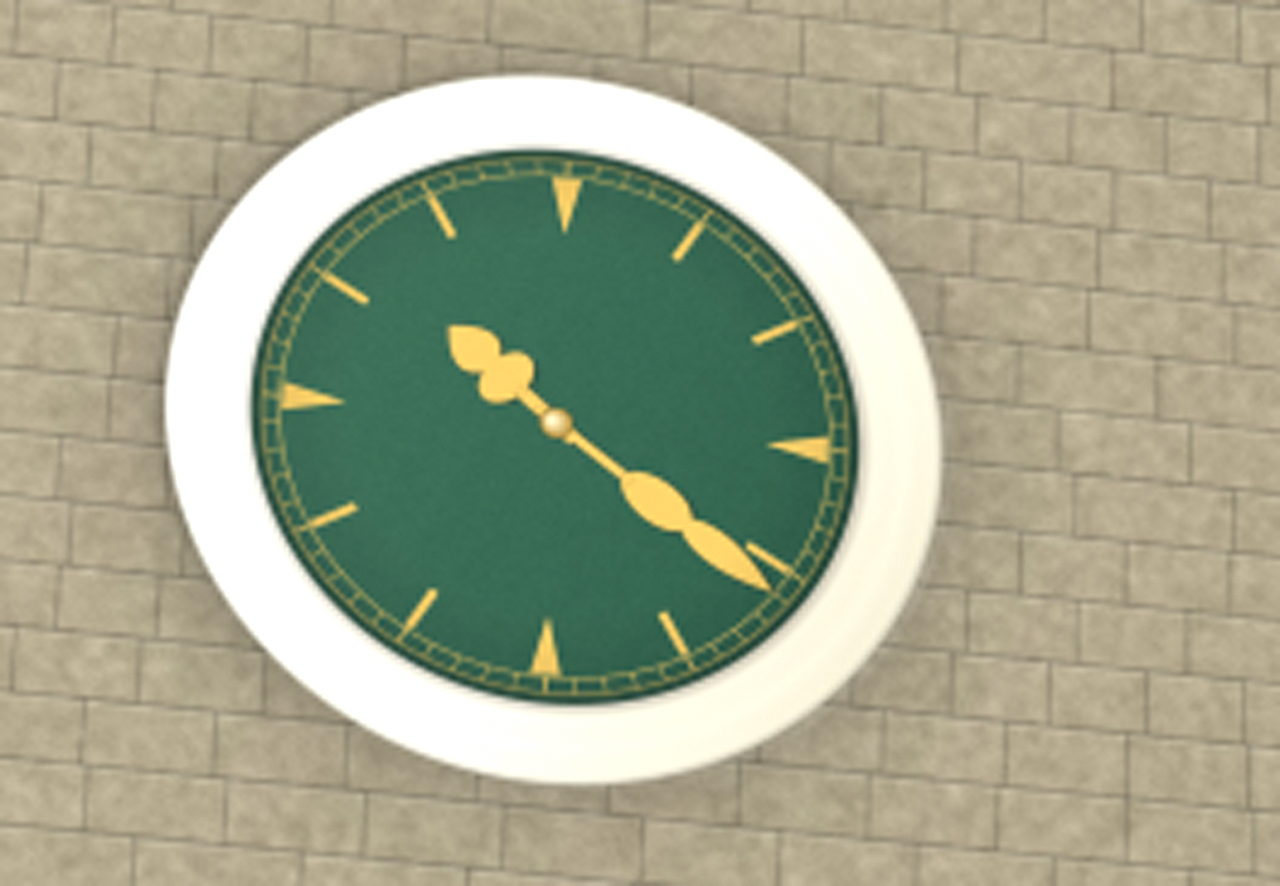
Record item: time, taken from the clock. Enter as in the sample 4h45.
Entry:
10h21
